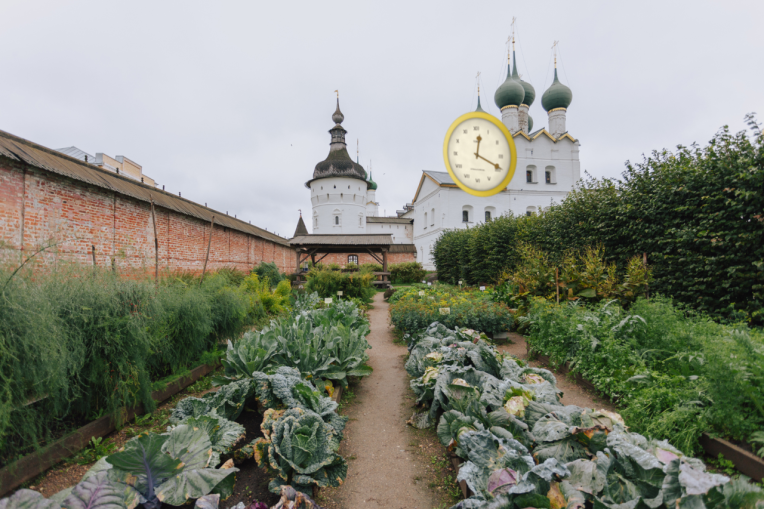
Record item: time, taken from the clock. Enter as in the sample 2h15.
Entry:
12h19
